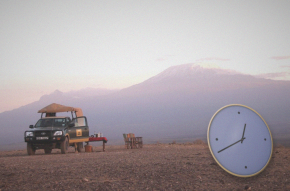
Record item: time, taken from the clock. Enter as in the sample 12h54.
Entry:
12h41
